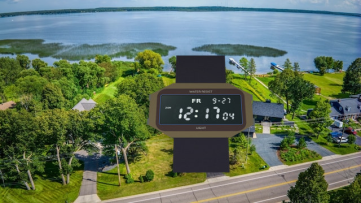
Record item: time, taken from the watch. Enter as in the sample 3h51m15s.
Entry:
12h17m04s
